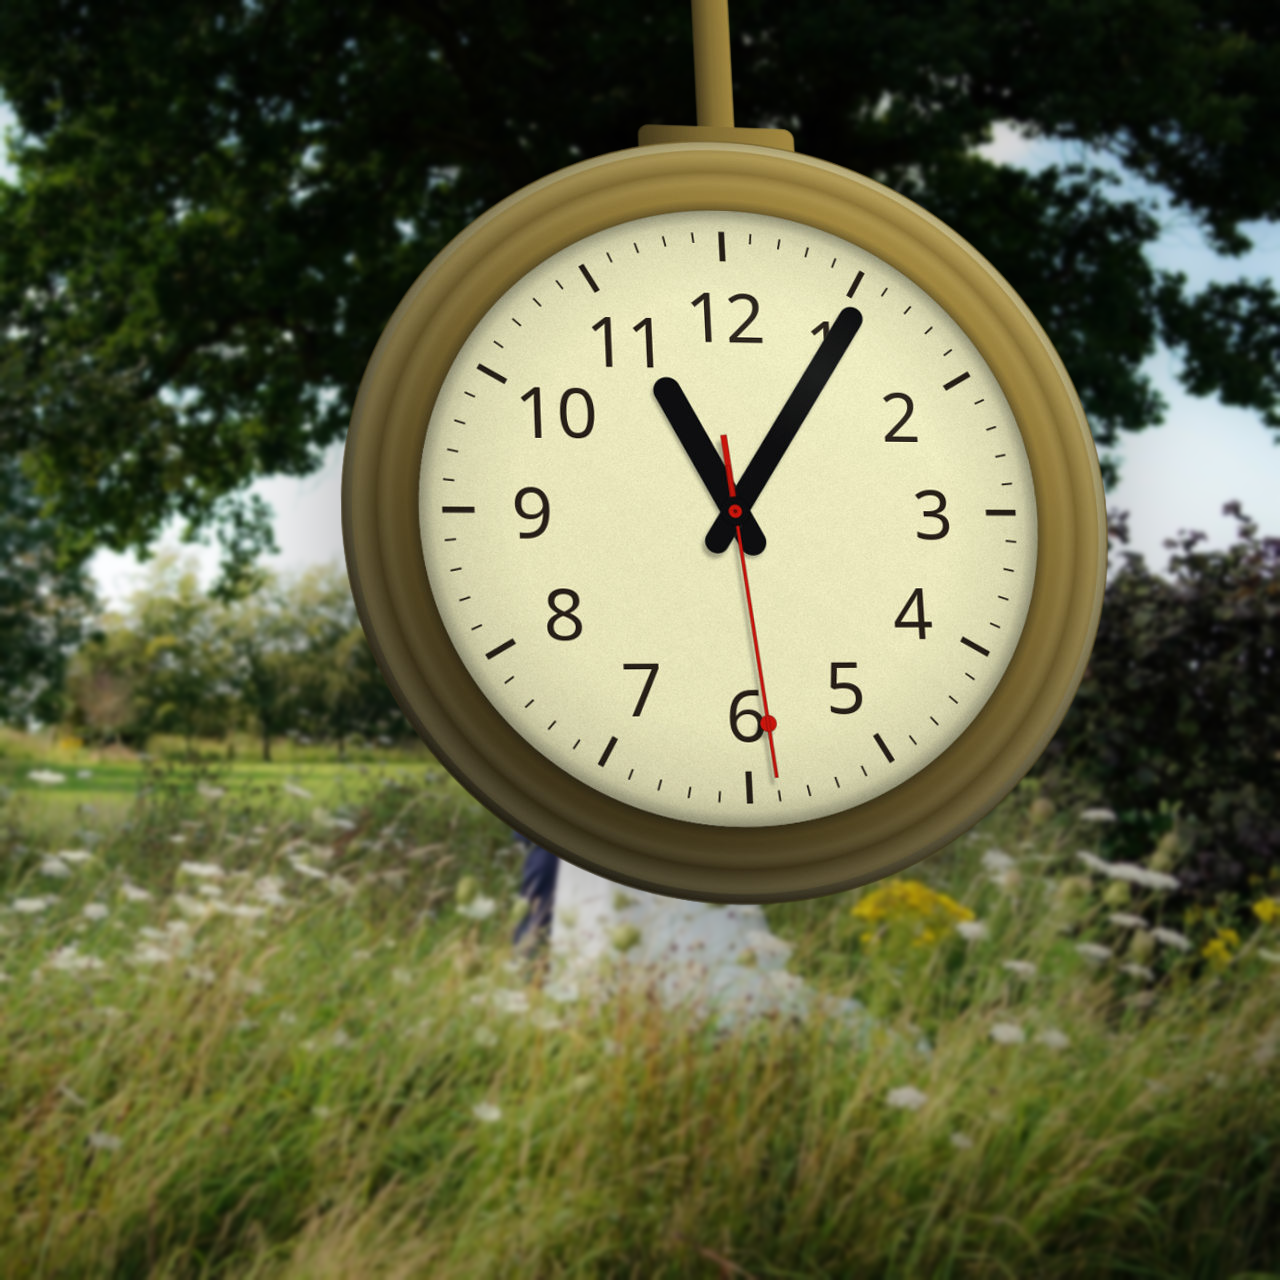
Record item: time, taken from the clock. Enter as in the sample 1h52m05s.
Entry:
11h05m29s
